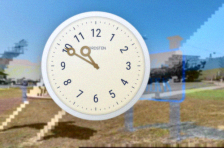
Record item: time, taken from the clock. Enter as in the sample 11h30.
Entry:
10h50
